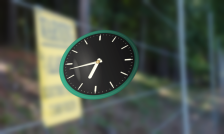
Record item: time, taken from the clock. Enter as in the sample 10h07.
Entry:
6h43
